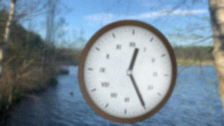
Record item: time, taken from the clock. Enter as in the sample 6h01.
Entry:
12h25
